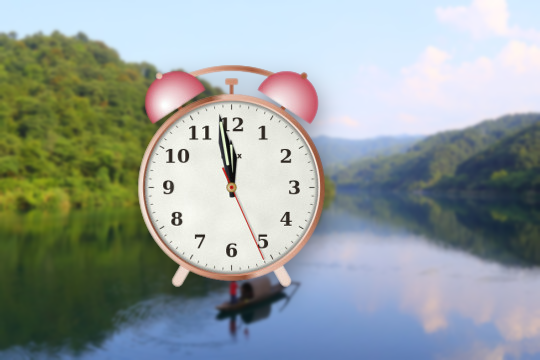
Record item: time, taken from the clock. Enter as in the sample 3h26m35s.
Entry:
11h58m26s
